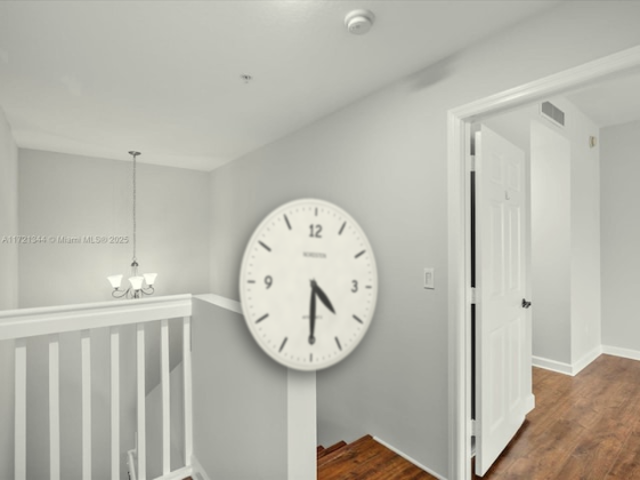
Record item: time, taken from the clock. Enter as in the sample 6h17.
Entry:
4h30
